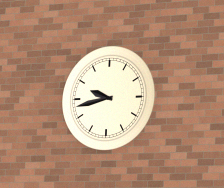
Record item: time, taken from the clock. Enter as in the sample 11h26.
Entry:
9h43
